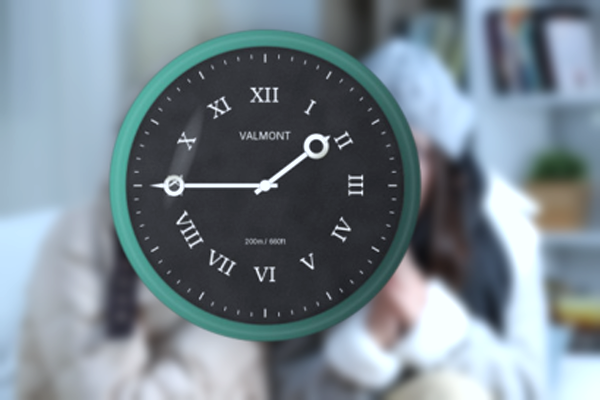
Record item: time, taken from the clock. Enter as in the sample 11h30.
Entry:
1h45
